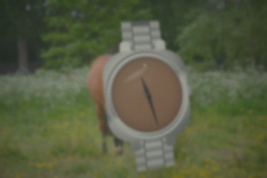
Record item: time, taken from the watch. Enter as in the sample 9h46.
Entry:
11h28
